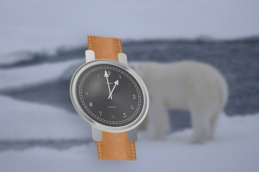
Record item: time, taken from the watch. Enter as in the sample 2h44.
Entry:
12h59
